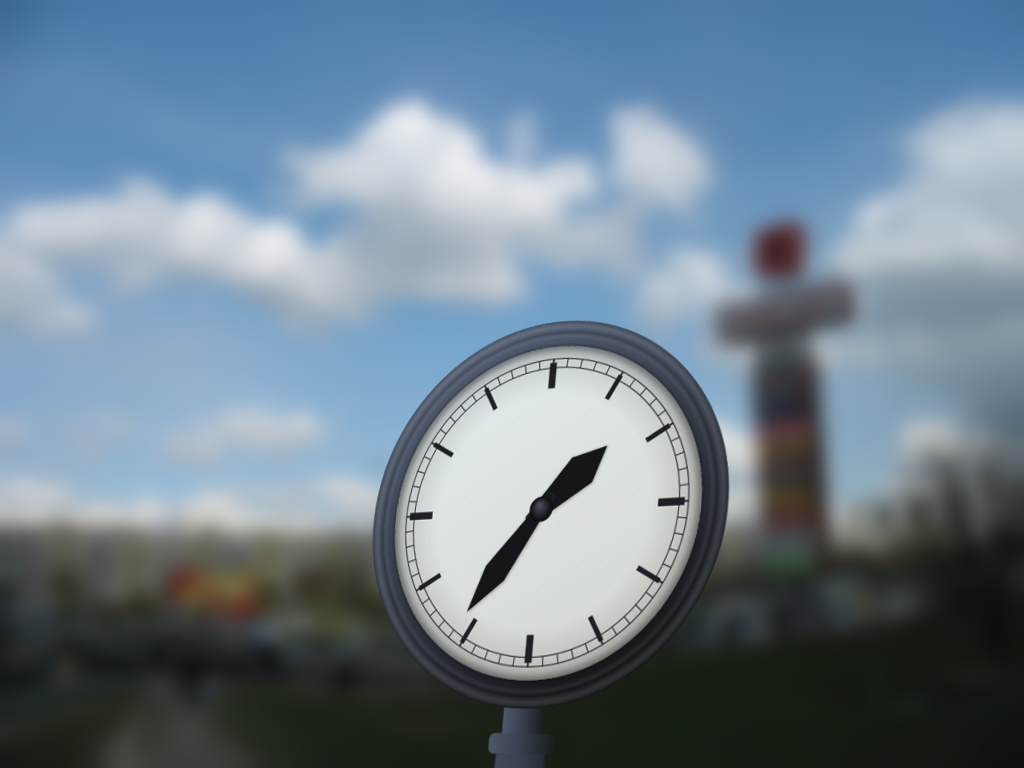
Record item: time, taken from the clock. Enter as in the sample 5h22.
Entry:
1h36
